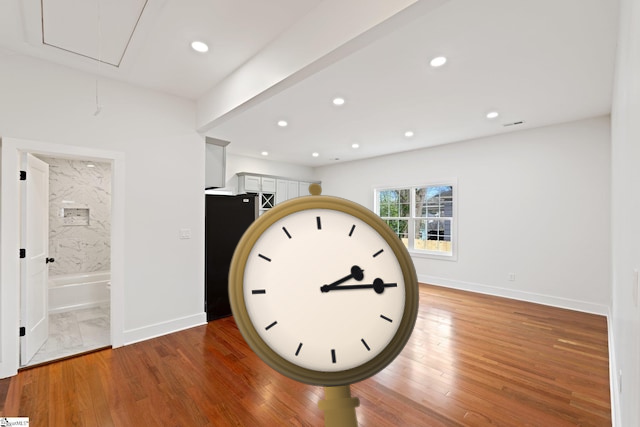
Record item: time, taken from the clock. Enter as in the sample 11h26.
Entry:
2h15
